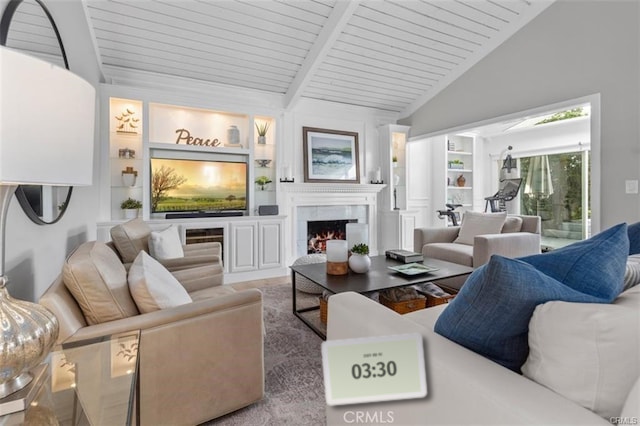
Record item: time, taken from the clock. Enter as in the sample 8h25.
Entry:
3h30
